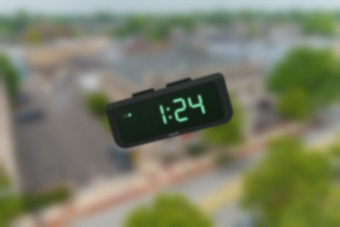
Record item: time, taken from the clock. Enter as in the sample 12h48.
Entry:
1h24
